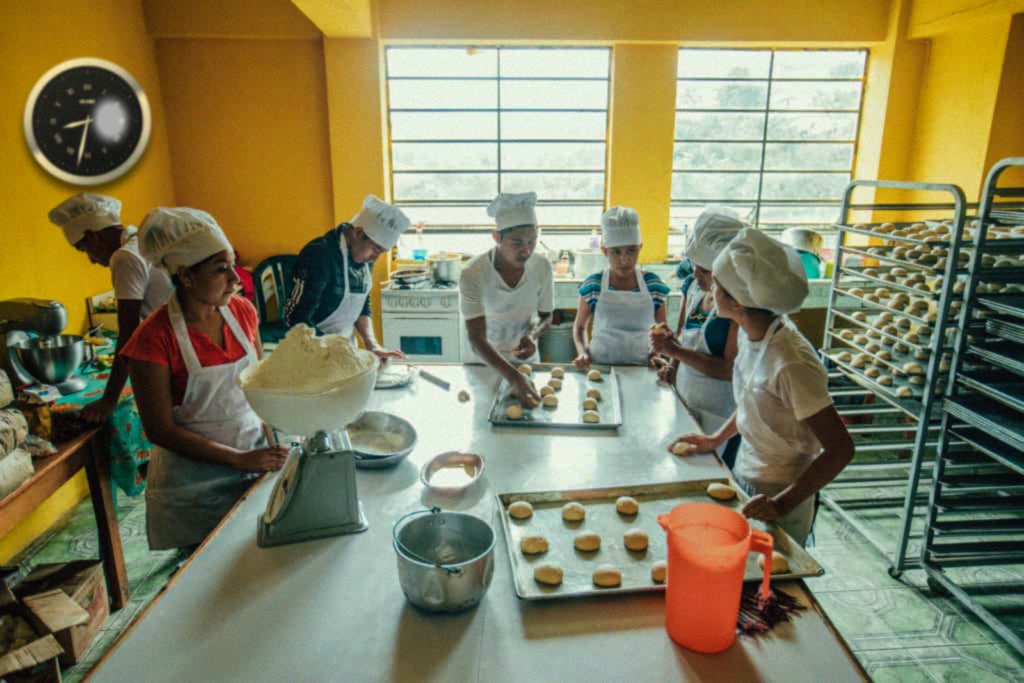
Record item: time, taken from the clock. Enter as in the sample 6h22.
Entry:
8h32
